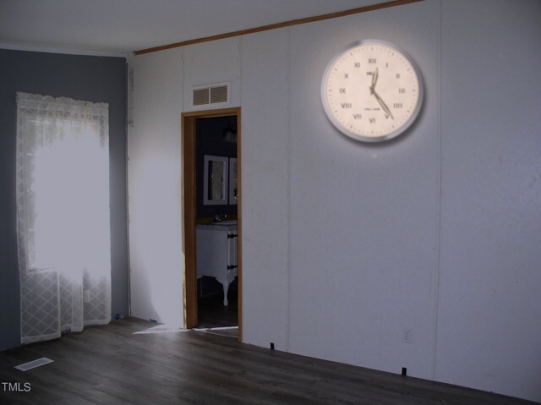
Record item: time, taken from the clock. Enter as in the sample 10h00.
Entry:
12h24
